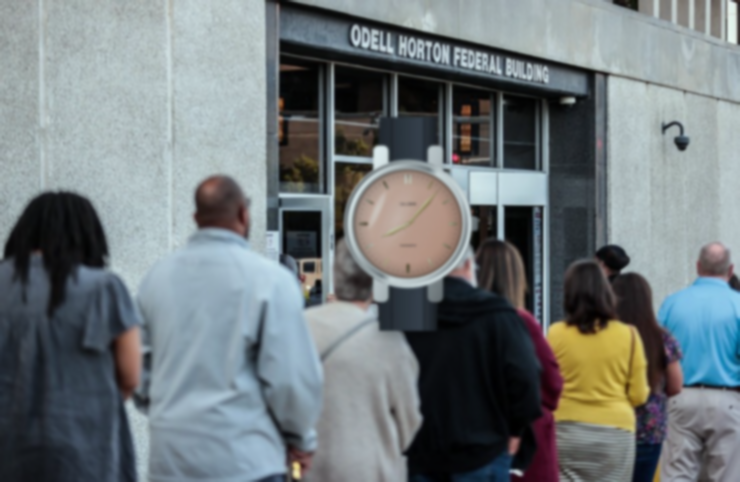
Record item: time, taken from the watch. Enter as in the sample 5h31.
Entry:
8h07
